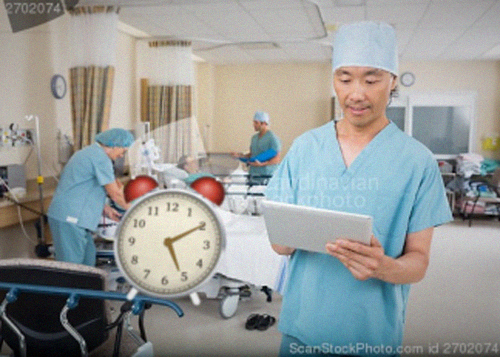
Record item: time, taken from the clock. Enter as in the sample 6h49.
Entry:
5h10
